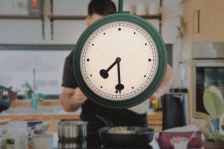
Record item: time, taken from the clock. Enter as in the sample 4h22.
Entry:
7h29
